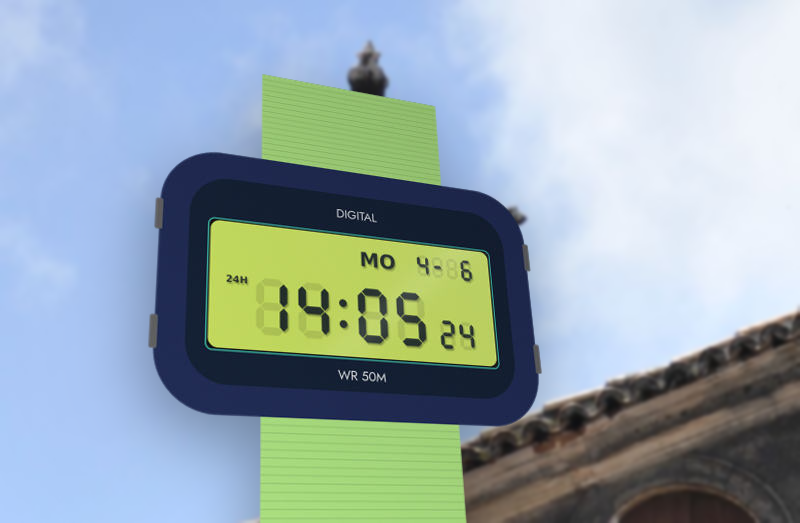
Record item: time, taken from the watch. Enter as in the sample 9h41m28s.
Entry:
14h05m24s
